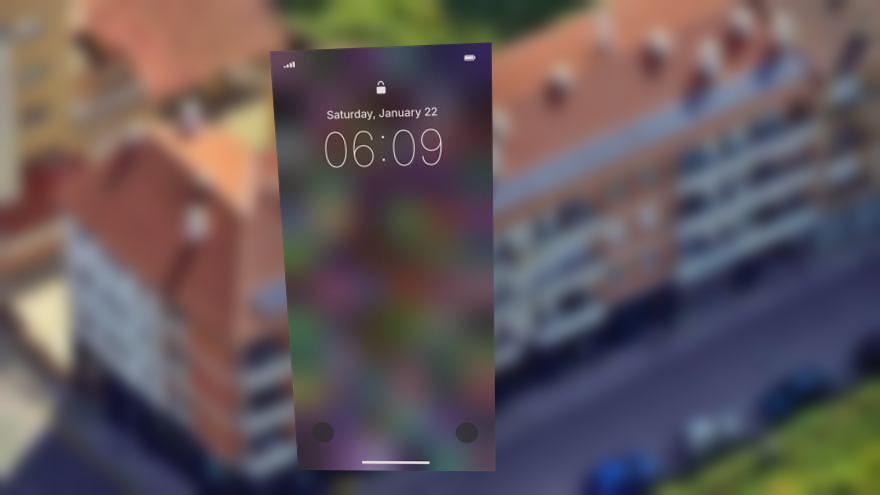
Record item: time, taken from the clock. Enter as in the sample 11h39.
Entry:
6h09
